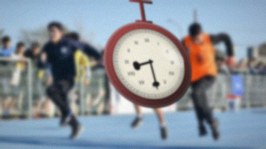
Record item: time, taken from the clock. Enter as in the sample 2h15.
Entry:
8h29
